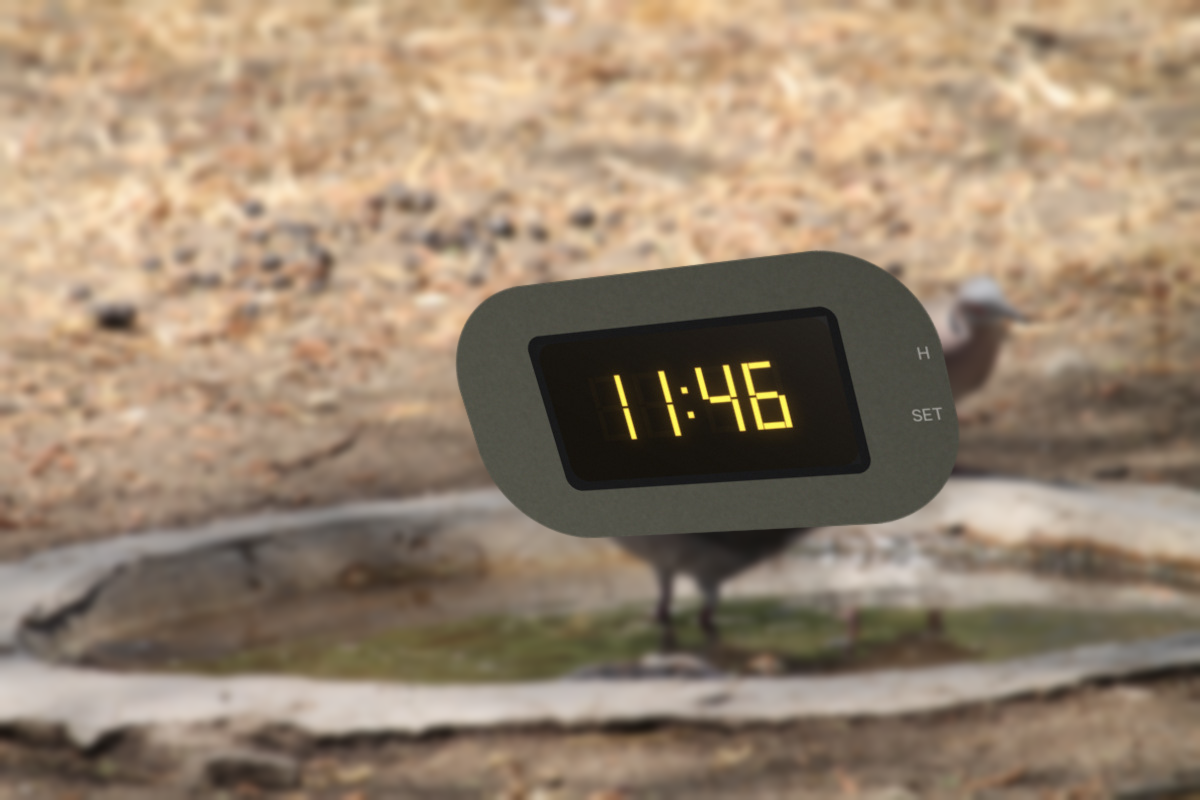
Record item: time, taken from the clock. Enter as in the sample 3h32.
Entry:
11h46
